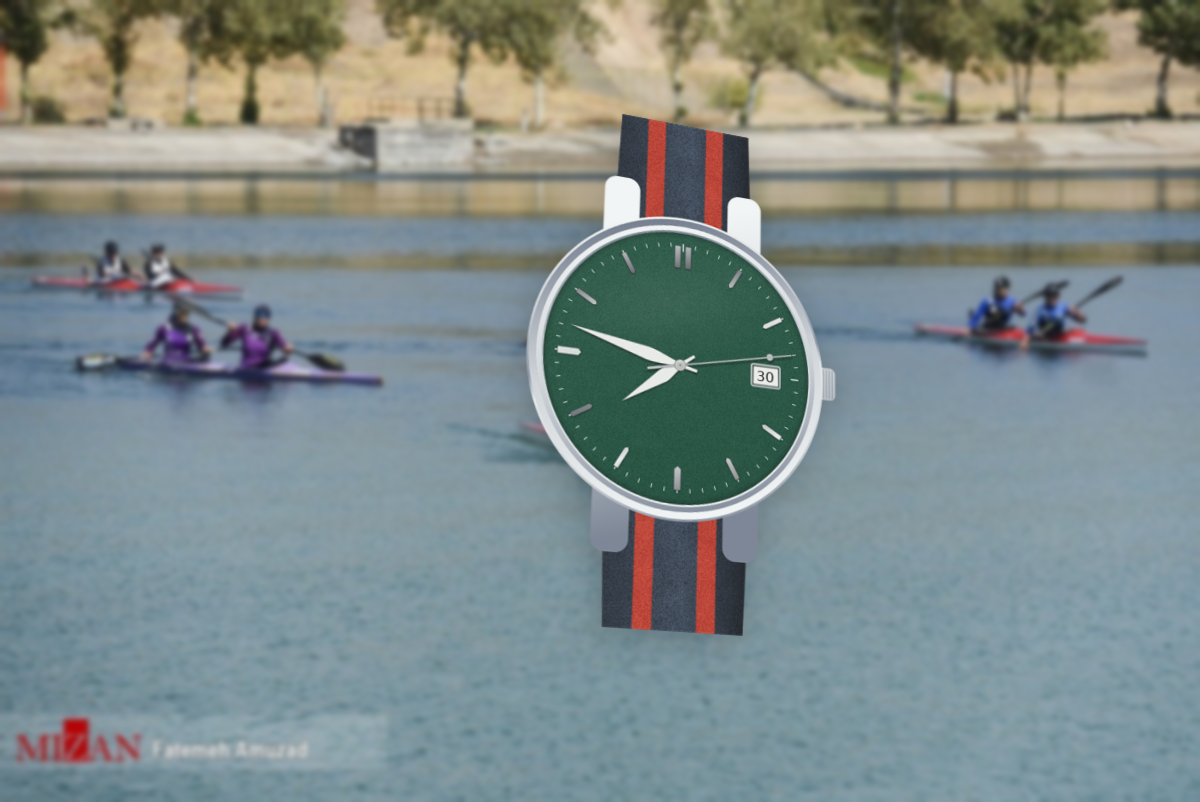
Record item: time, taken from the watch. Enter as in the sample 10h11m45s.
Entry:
7h47m13s
